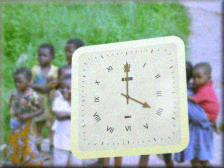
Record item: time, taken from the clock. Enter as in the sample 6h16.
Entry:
4h00
